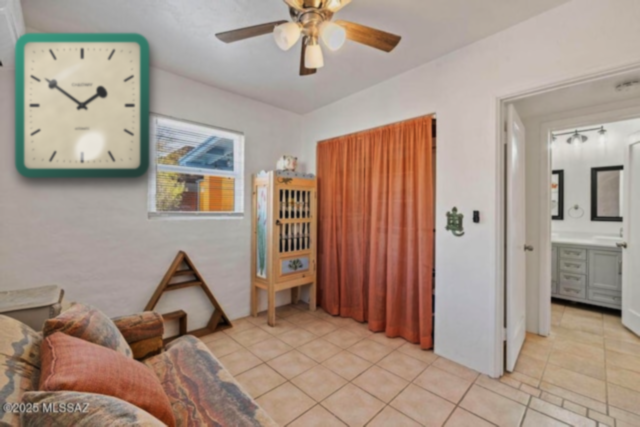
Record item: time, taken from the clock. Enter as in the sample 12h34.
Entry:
1h51
